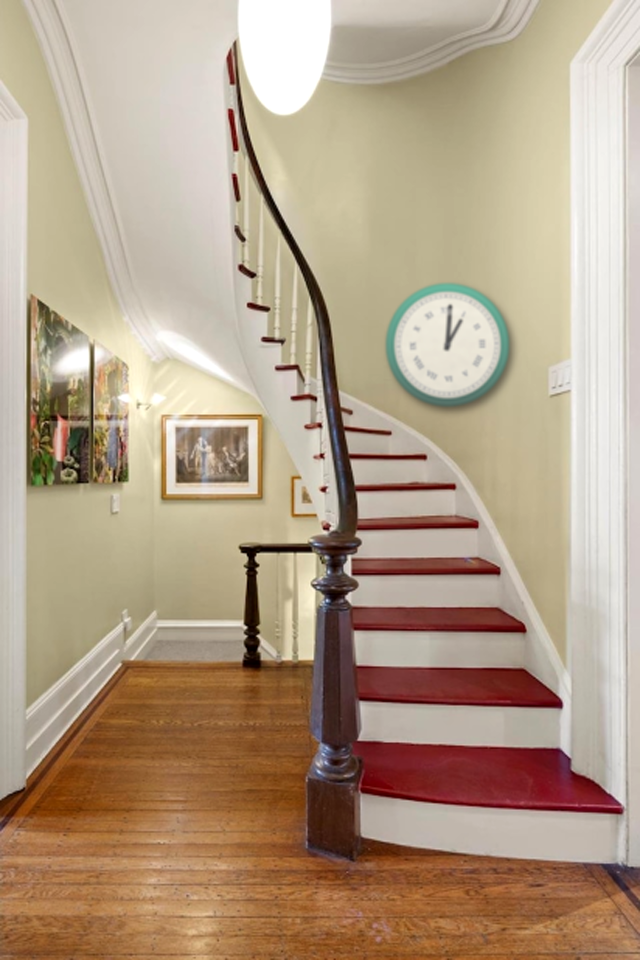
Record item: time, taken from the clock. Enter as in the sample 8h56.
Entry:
1h01
